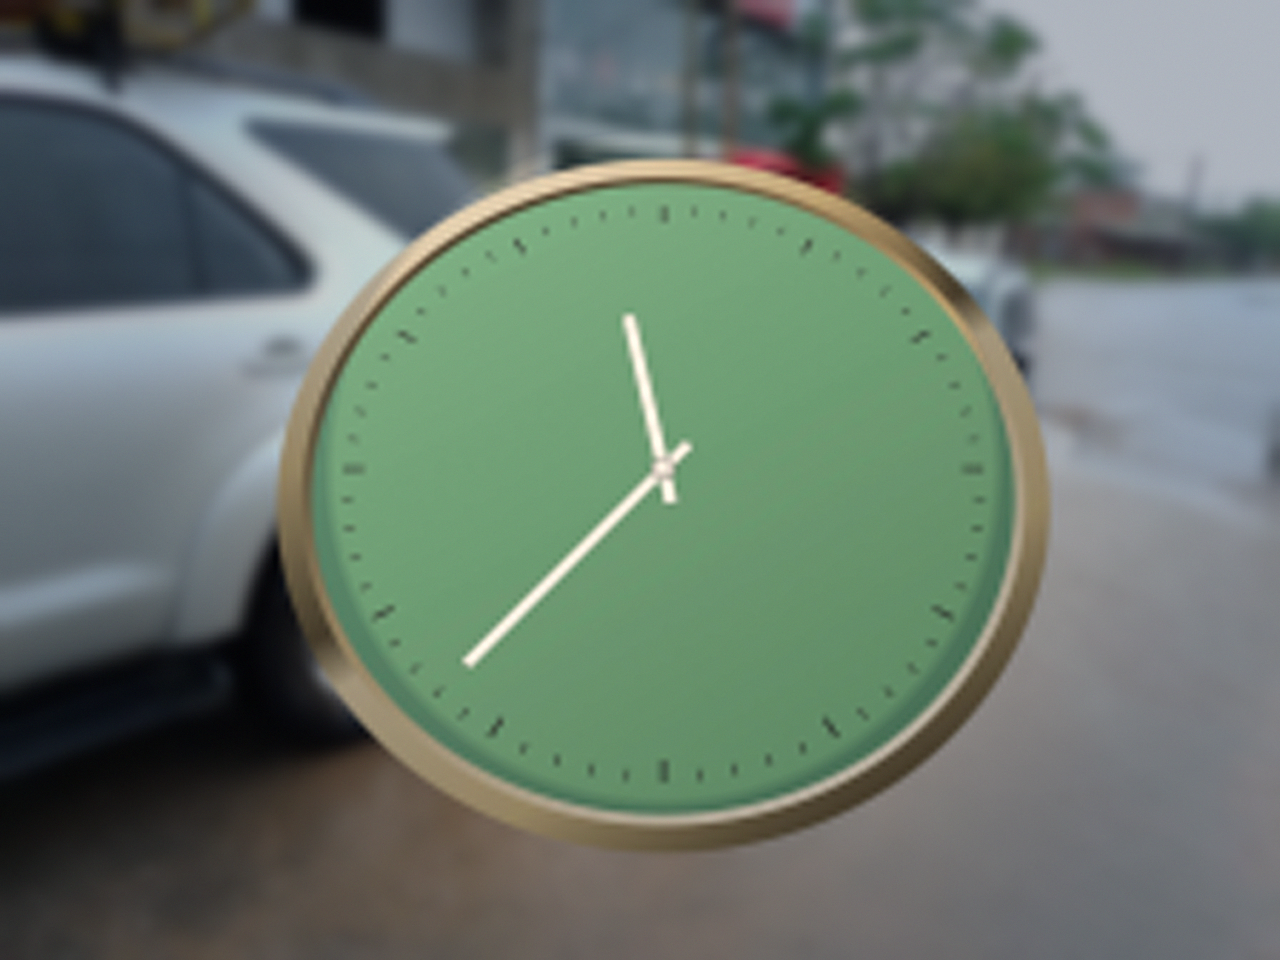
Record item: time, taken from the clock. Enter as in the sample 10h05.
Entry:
11h37
